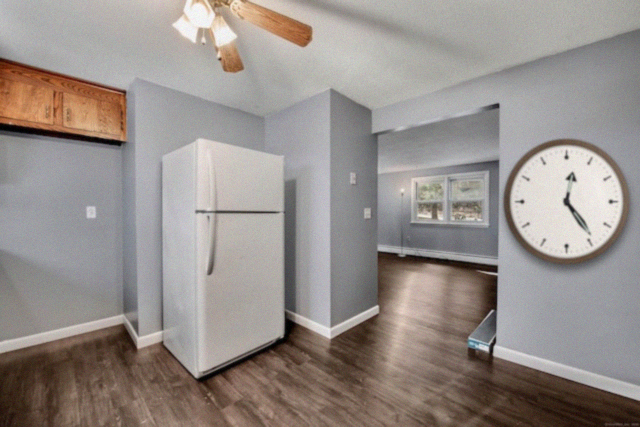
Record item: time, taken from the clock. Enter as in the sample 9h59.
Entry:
12h24
